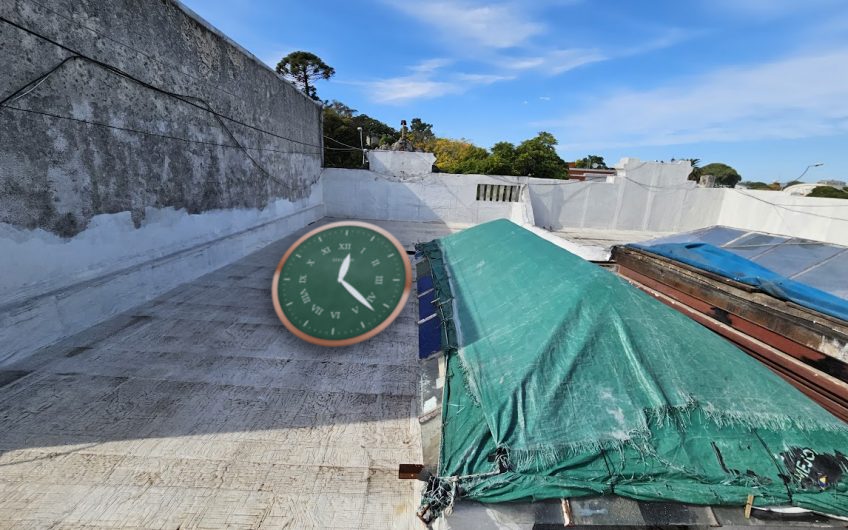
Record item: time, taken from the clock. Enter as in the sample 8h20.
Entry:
12h22
